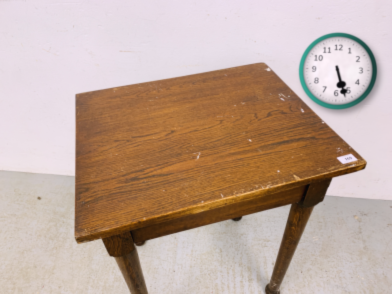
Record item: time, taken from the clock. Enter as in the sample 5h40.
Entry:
5h27
